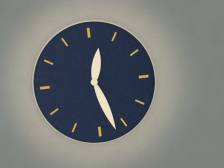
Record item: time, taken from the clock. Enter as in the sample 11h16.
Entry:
12h27
